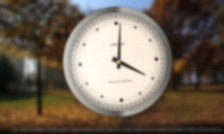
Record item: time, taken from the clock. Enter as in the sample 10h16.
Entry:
4h01
